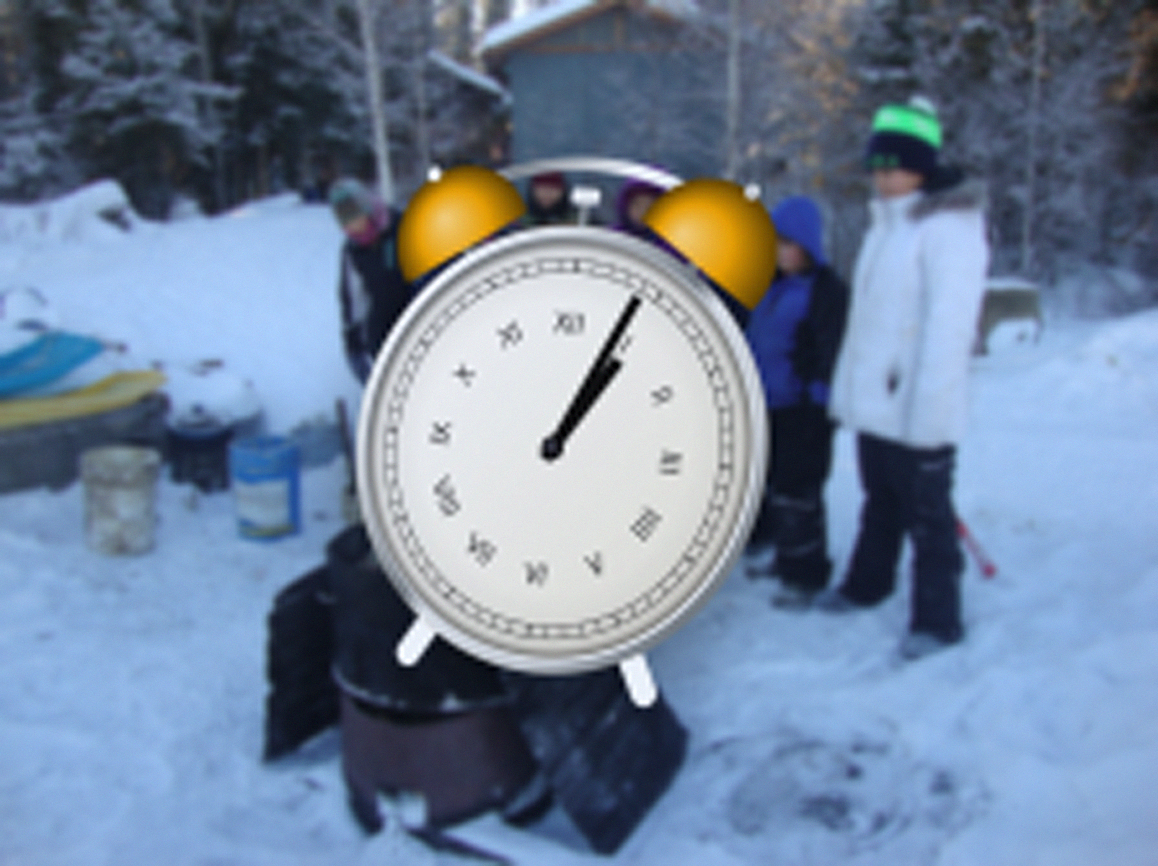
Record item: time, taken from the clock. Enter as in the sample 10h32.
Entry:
1h04
